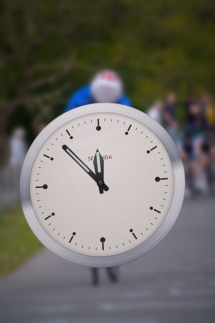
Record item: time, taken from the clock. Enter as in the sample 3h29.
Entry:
11h53
